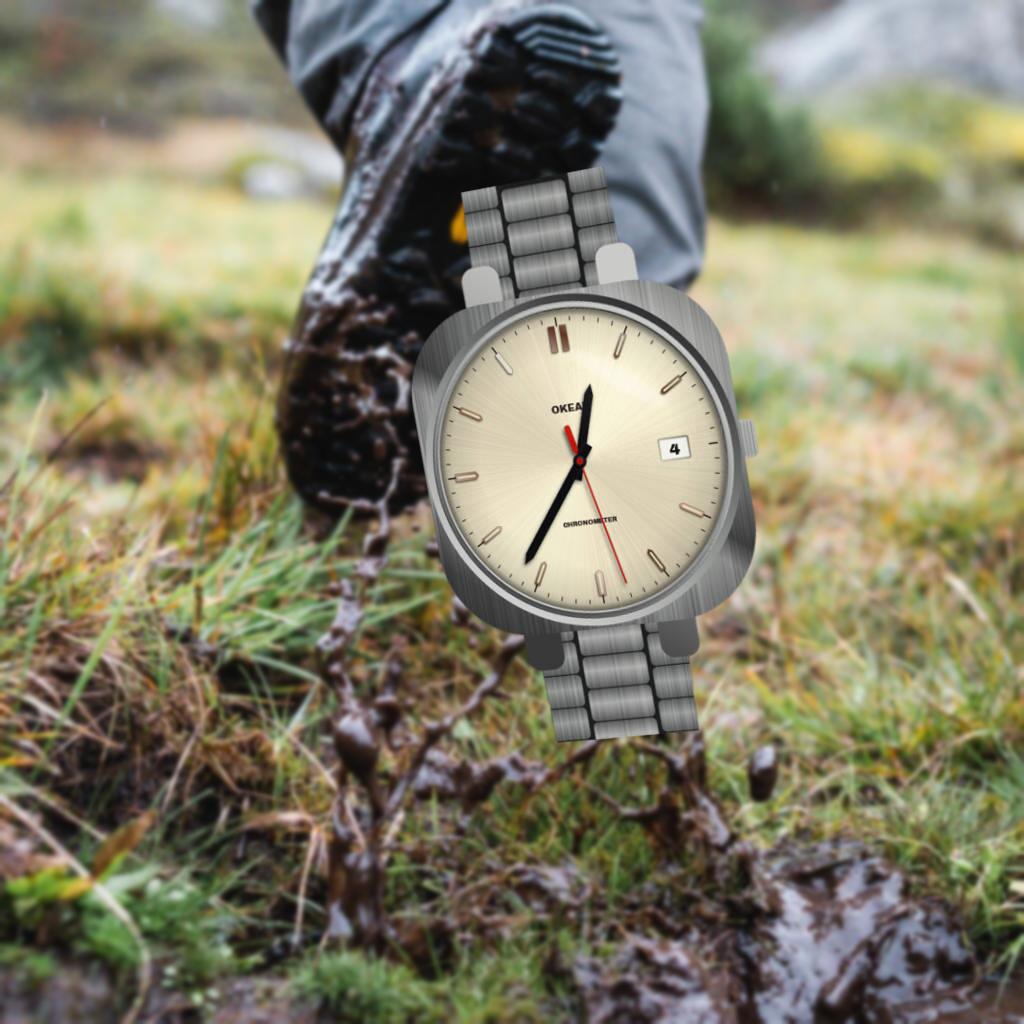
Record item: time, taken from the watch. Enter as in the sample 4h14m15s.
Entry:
12h36m28s
